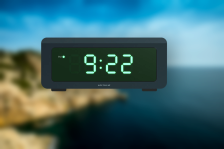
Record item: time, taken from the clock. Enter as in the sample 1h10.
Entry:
9h22
